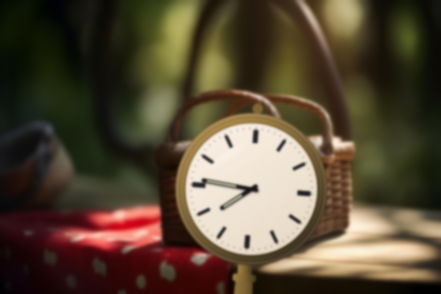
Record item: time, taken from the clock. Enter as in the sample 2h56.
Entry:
7h46
